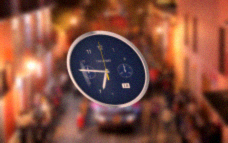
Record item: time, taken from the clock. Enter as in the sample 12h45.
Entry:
6h46
